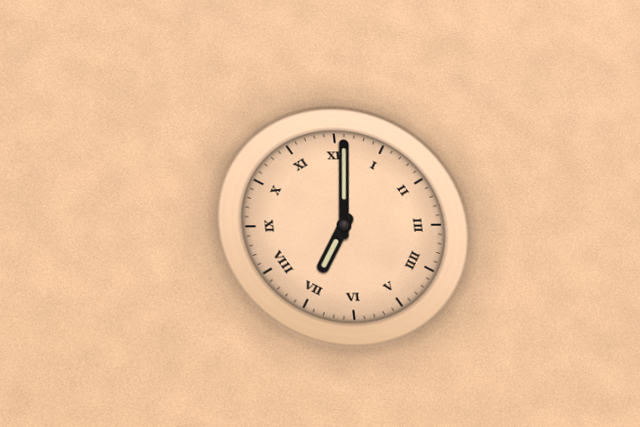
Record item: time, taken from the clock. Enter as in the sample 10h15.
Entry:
7h01
